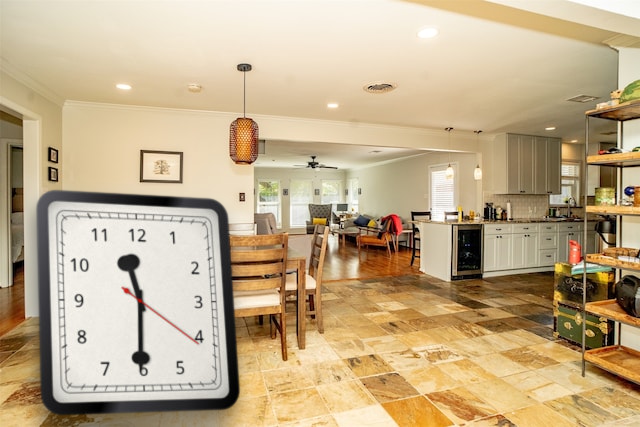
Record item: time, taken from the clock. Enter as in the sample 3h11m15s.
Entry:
11h30m21s
